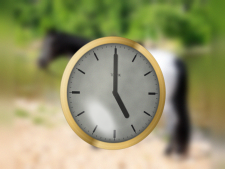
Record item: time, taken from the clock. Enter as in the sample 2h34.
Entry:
5h00
